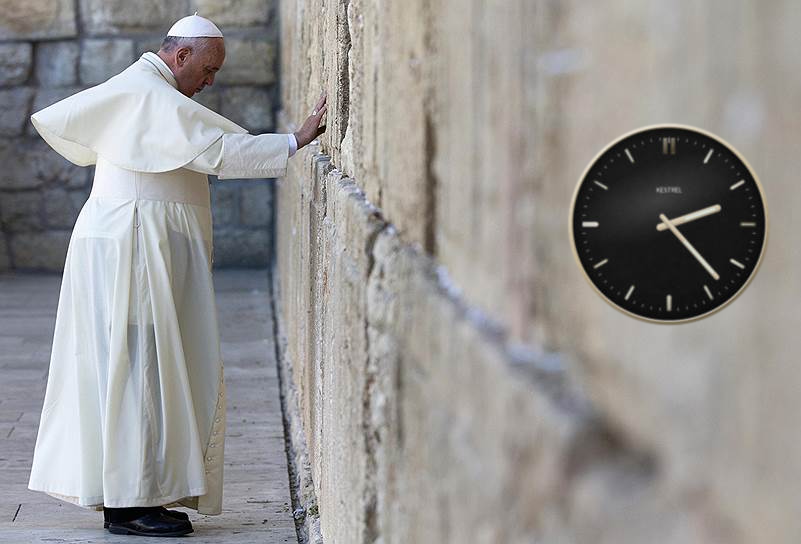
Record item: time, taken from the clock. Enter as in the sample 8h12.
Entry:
2h23
